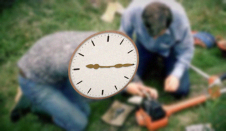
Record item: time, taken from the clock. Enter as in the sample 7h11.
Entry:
9h15
